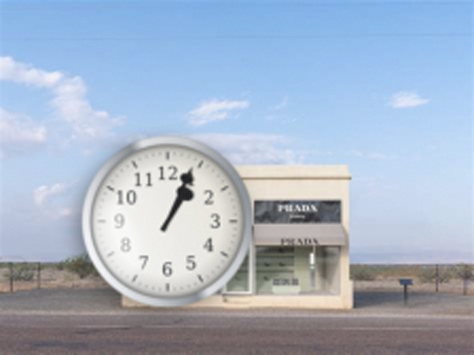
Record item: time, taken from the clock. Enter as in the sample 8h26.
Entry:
1h04
